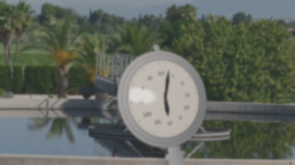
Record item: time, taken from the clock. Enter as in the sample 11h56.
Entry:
6h03
